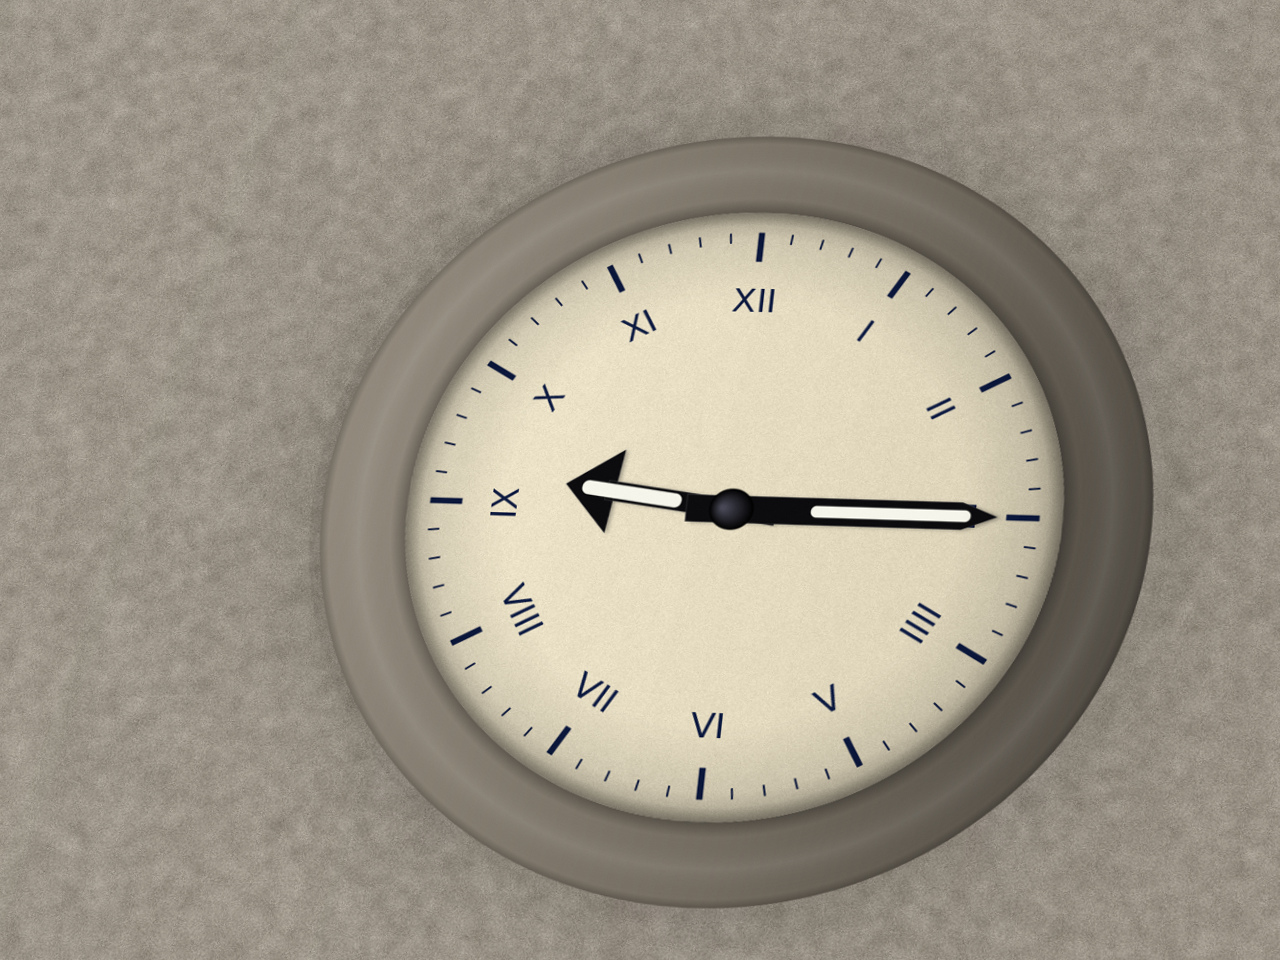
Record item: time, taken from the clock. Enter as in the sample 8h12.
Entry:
9h15
